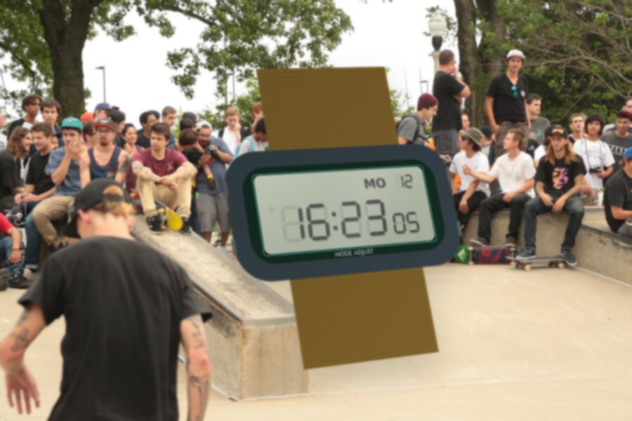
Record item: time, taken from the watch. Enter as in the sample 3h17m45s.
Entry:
16h23m05s
